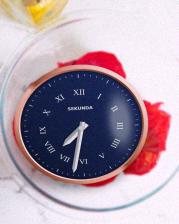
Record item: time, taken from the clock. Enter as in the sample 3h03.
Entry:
7h32
